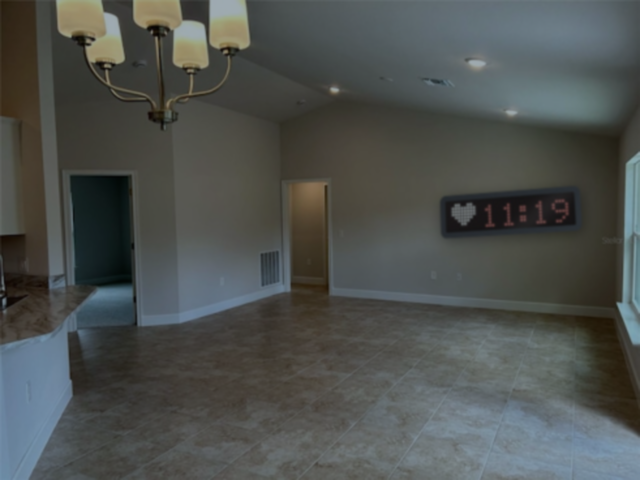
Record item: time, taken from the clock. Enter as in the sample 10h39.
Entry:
11h19
